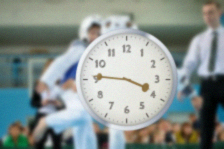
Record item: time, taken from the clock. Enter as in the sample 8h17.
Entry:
3h46
